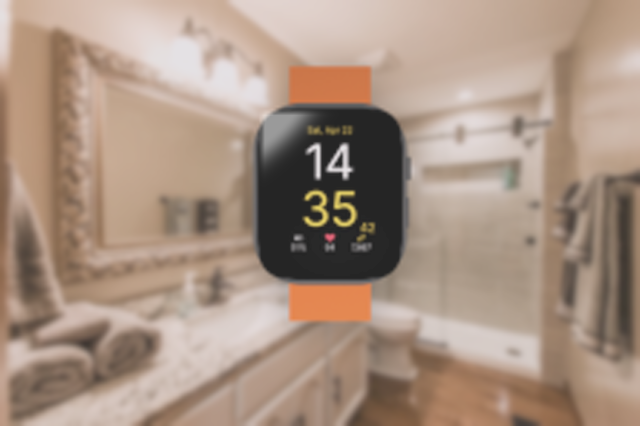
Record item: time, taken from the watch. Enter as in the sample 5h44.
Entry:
14h35
